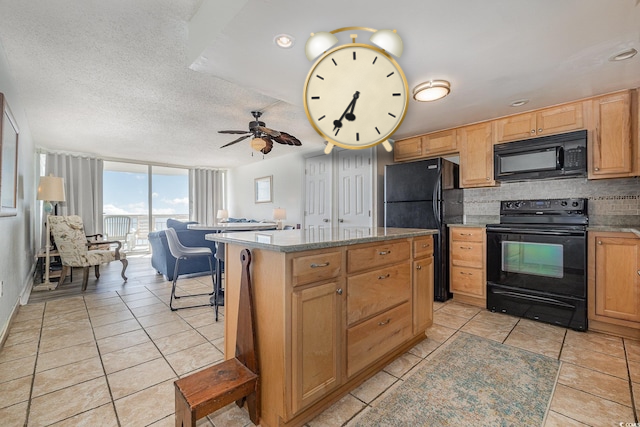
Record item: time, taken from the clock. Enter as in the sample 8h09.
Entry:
6h36
